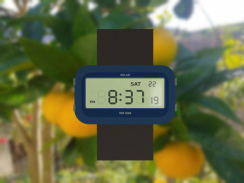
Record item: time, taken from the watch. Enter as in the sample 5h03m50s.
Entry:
8h37m19s
